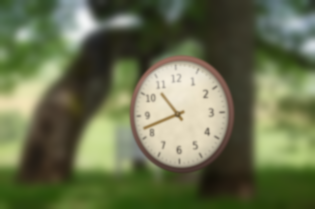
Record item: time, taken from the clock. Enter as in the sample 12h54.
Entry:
10h42
